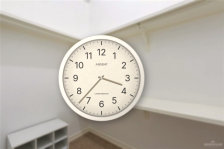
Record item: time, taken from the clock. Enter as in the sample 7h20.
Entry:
3h37
